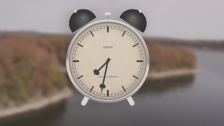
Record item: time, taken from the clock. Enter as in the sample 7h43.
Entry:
7h32
